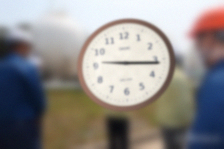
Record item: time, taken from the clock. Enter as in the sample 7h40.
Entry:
9h16
